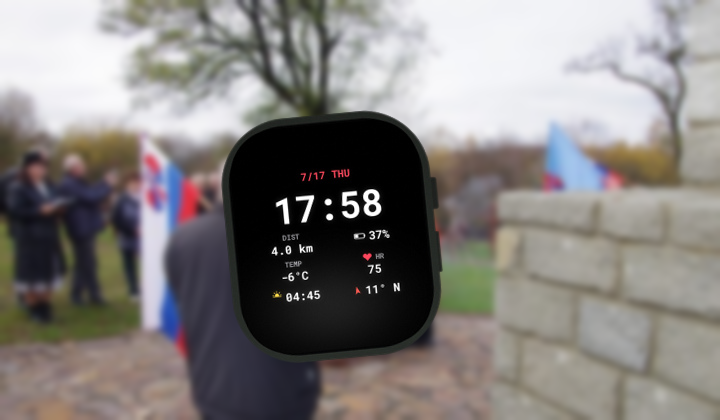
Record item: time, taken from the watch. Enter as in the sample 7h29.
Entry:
17h58
